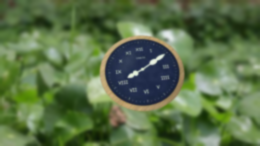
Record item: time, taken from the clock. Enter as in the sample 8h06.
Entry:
8h10
